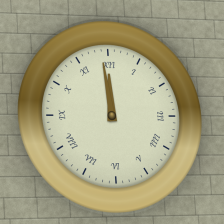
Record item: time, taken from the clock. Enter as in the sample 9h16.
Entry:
11h59
